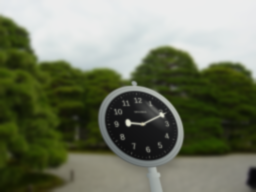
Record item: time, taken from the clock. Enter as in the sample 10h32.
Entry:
9h11
